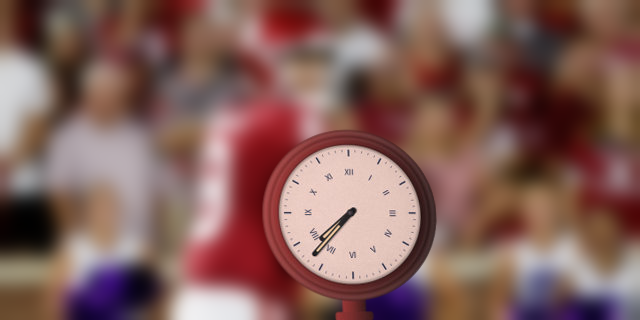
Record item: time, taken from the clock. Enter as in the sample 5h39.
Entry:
7h37
